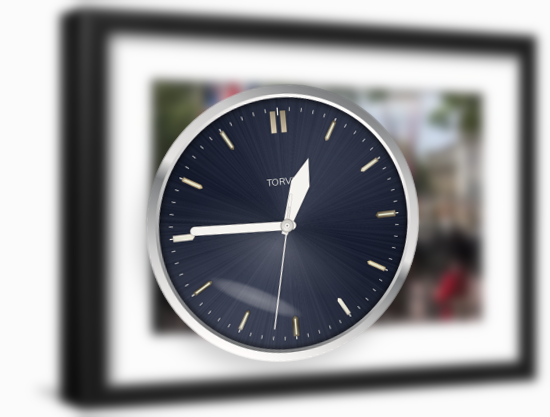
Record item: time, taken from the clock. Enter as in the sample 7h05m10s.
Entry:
12h45m32s
